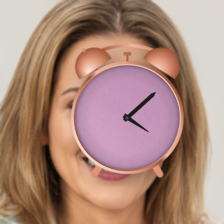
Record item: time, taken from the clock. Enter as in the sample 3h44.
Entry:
4h08
